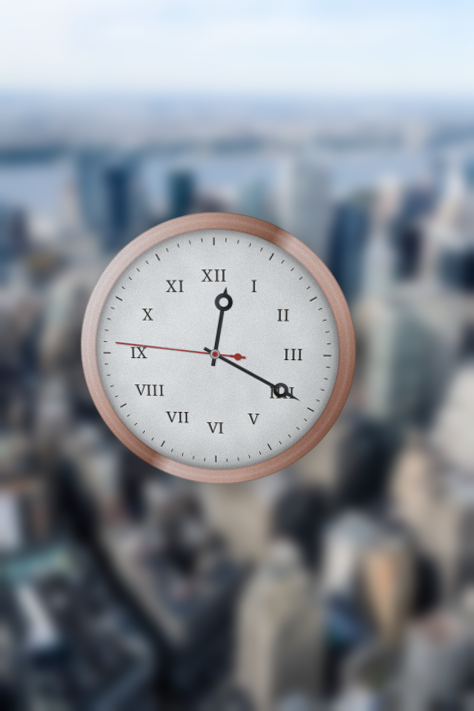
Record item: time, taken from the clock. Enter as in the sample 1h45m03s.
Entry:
12h19m46s
